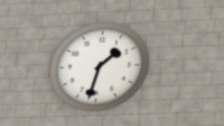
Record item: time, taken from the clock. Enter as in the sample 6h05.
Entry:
1h32
